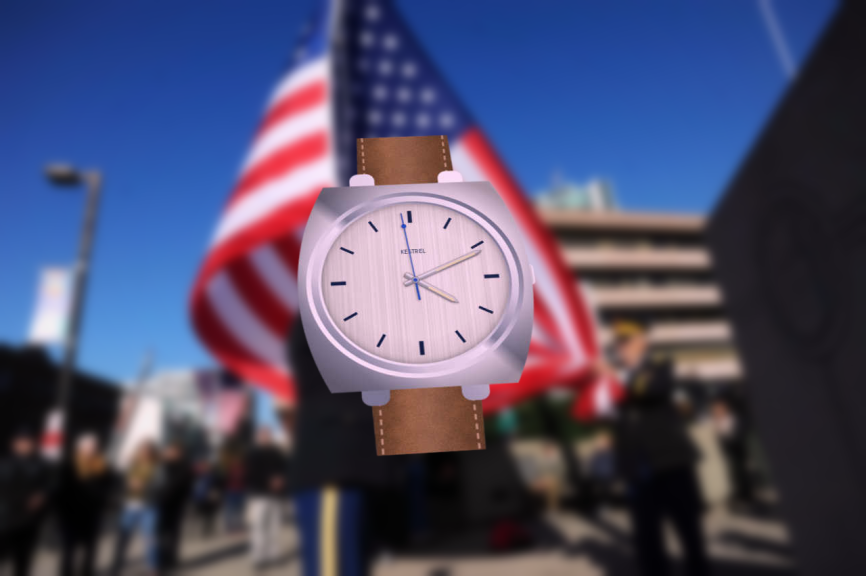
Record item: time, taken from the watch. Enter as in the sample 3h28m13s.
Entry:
4h10m59s
